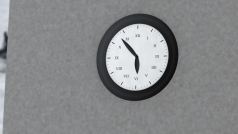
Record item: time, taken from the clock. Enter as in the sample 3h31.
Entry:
5h53
